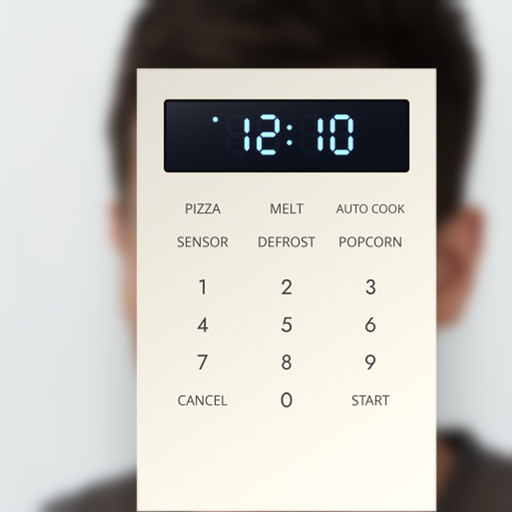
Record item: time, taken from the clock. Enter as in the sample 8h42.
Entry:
12h10
